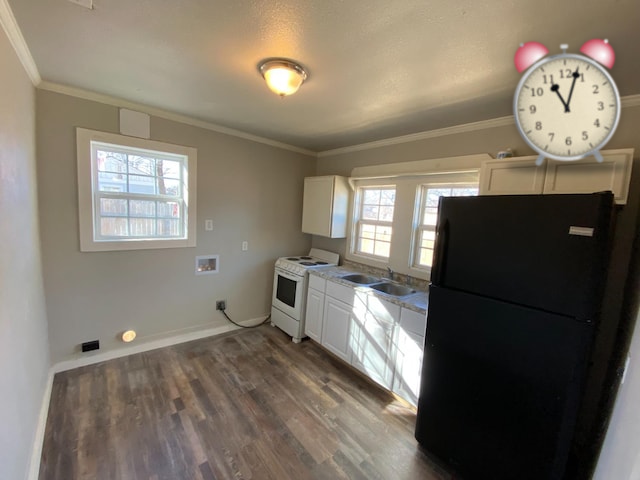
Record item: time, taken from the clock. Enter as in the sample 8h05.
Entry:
11h03
